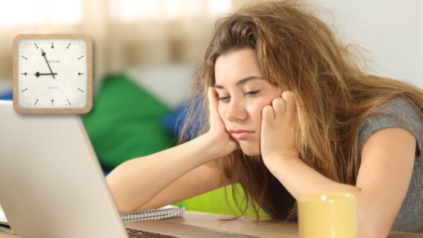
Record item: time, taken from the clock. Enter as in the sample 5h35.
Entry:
8h56
